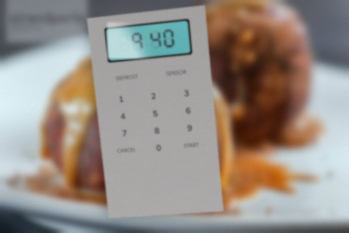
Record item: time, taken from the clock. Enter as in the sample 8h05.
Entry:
9h40
